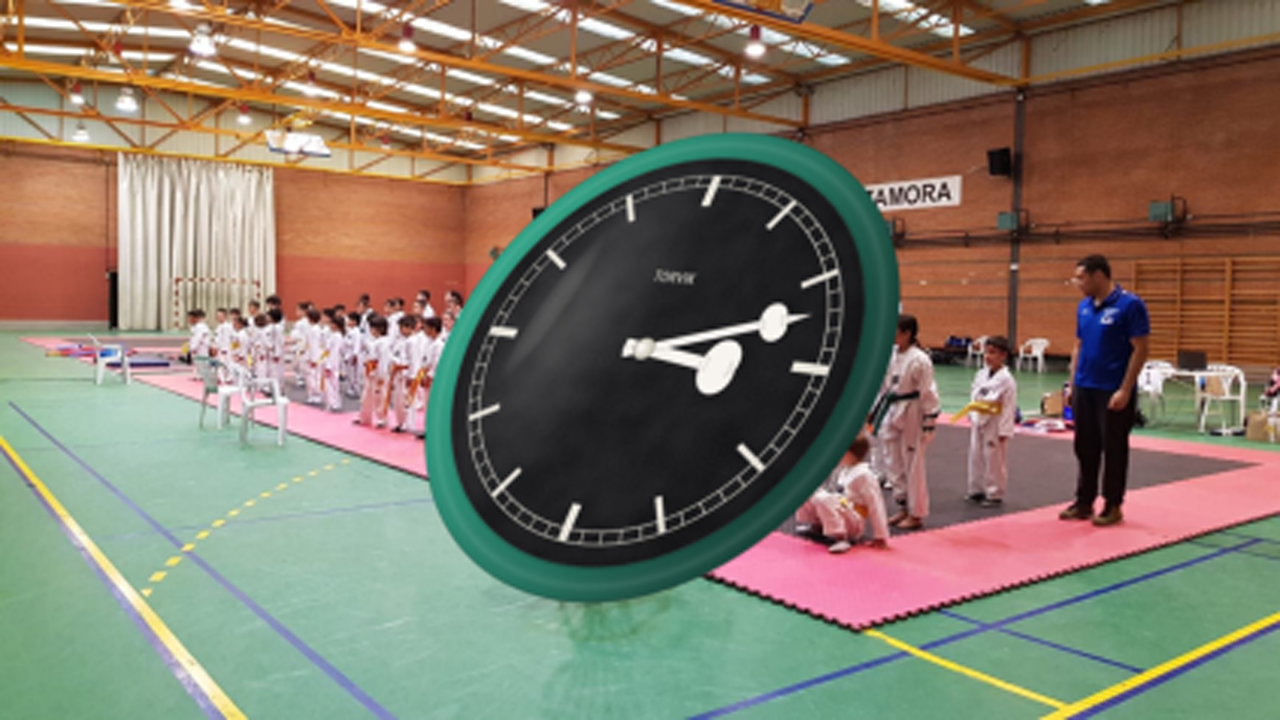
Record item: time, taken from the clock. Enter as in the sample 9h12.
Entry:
3h12
